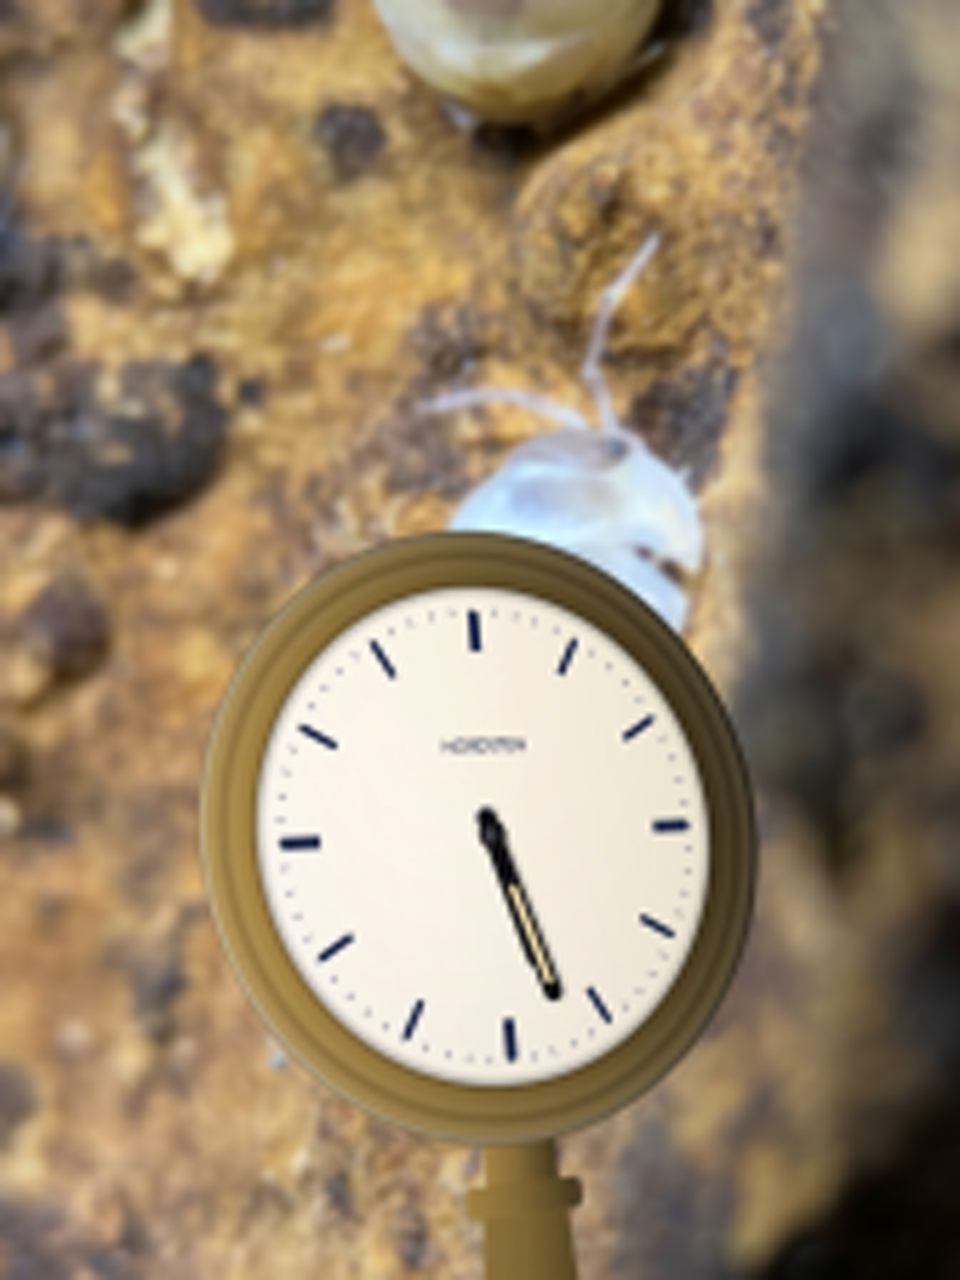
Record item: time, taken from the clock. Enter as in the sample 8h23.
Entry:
5h27
